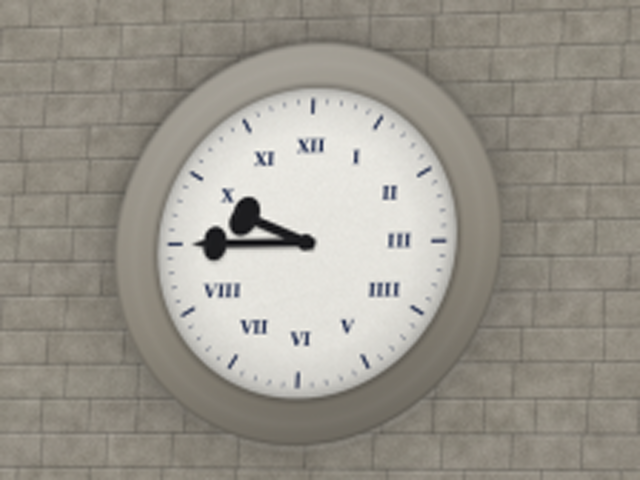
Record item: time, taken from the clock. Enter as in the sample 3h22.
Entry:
9h45
